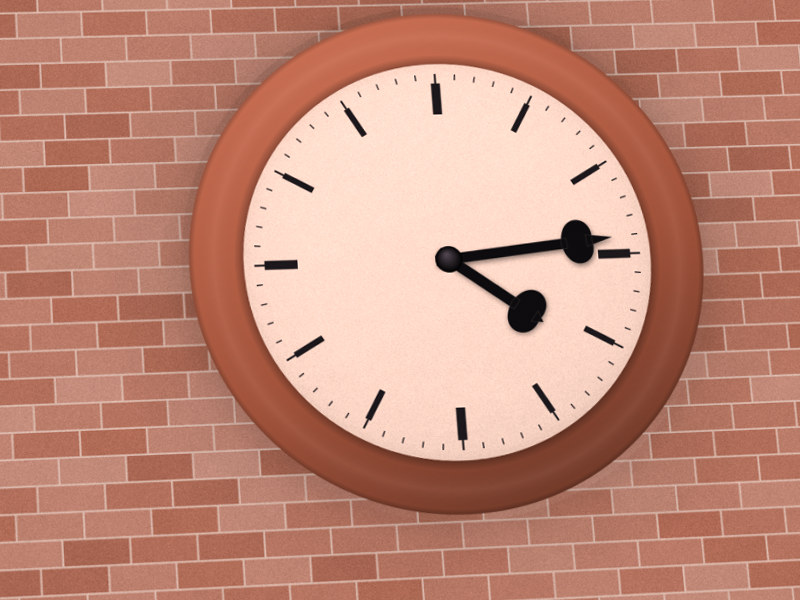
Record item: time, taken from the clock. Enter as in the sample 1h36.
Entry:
4h14
